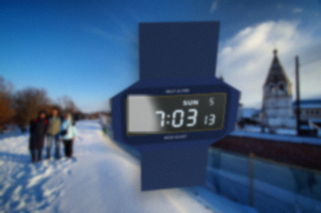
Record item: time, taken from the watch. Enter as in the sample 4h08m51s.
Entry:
7h03m13s
